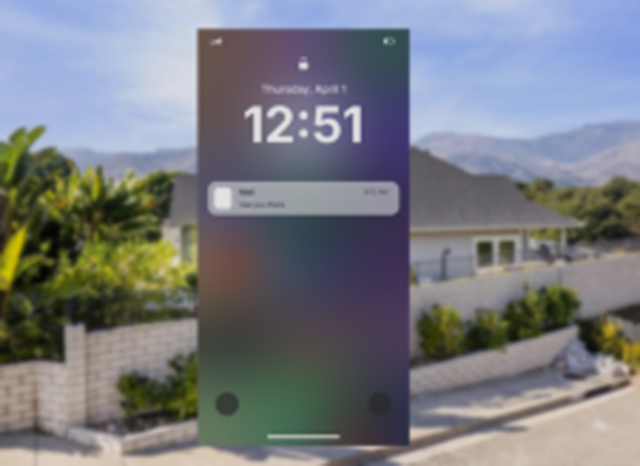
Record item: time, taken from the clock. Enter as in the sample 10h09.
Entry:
12h51
